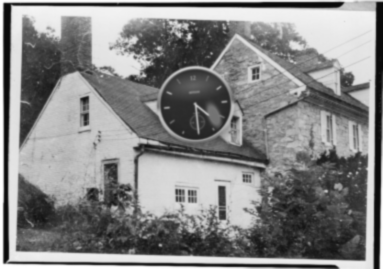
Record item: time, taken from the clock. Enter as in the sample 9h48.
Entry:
4h30
